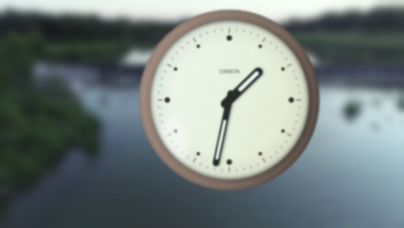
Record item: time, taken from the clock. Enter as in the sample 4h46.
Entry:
1h32
